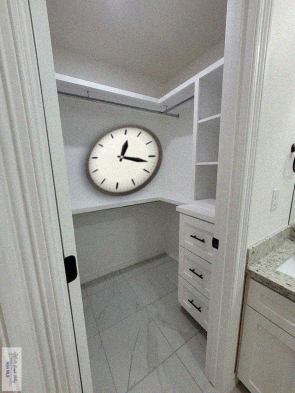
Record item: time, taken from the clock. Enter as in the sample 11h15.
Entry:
12h17
